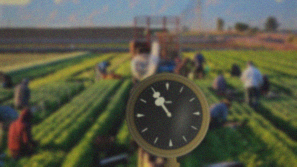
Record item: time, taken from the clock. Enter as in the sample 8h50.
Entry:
10h55
